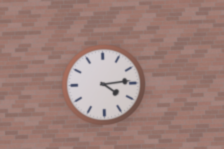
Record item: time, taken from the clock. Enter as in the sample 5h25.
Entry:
4h14
